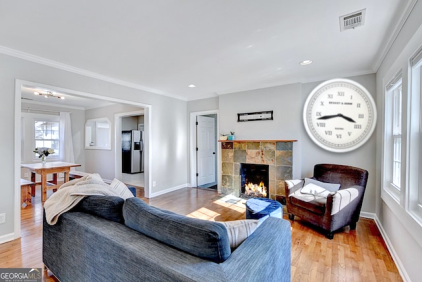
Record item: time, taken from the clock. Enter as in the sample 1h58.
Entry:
3h43
